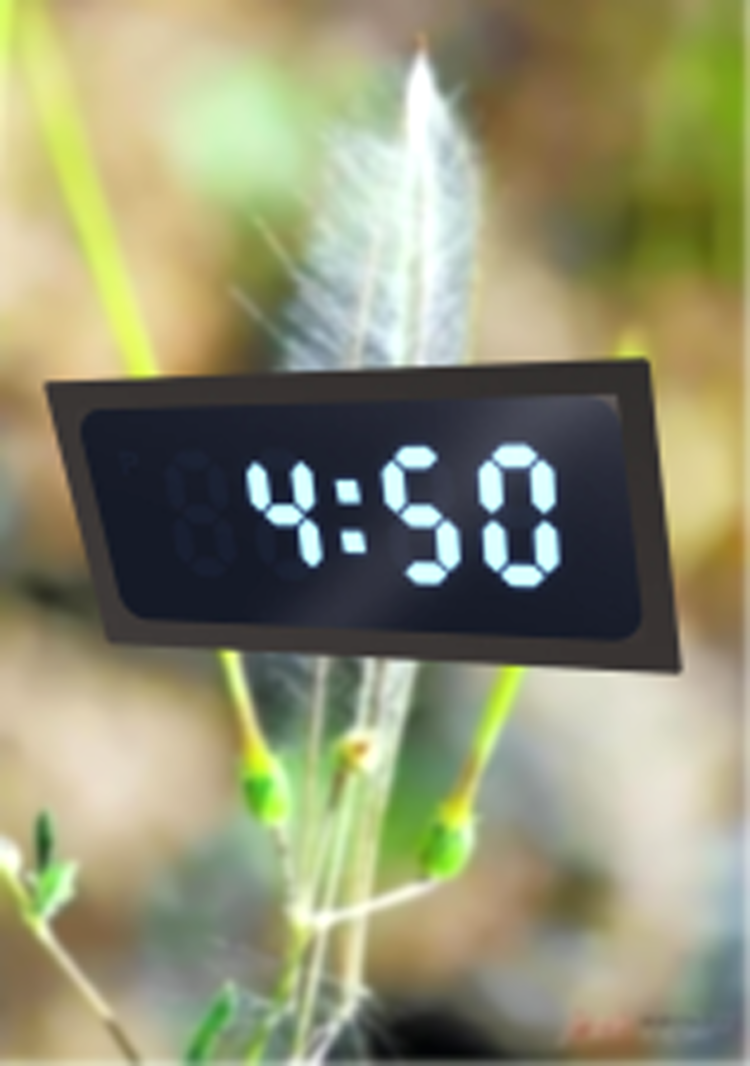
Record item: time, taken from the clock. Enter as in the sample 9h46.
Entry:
4h50
